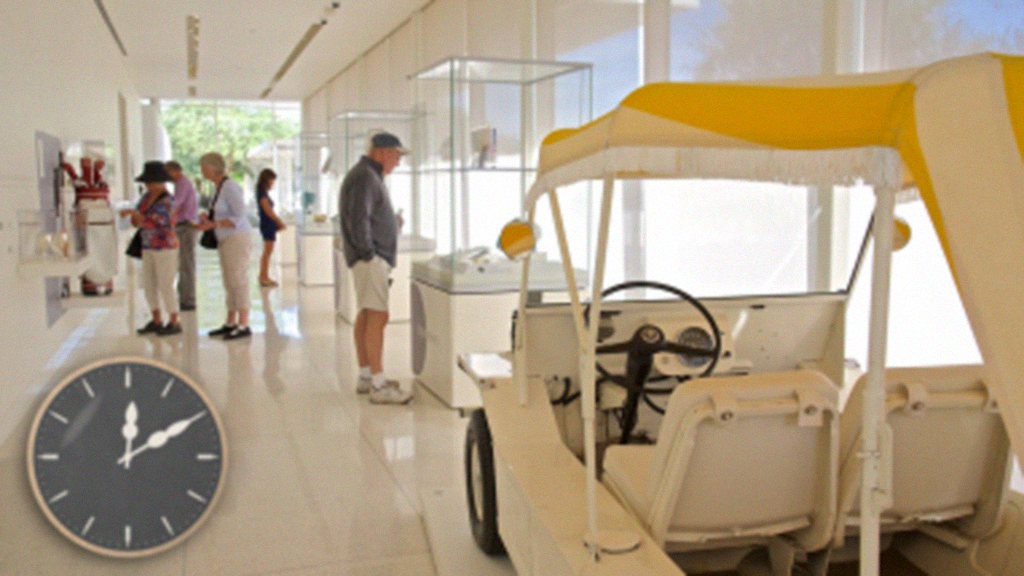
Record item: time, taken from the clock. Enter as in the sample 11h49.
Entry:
12h10
